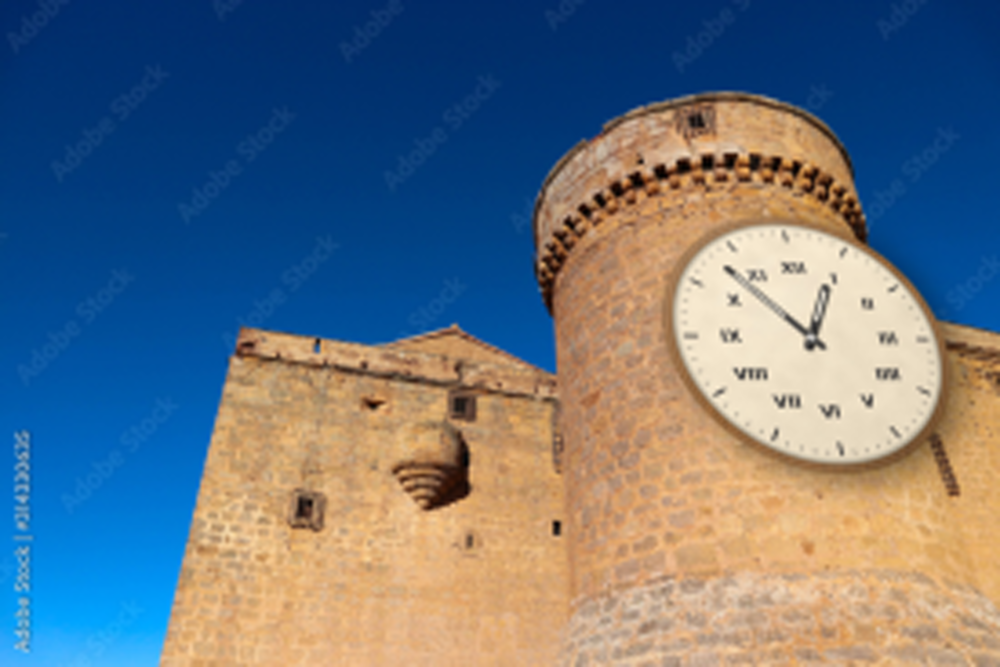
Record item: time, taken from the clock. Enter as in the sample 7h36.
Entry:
12h53
